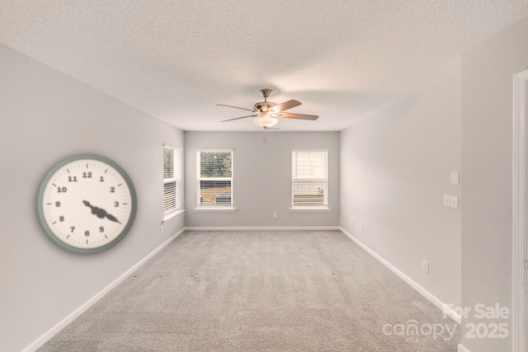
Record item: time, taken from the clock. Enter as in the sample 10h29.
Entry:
4h20
